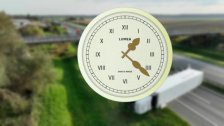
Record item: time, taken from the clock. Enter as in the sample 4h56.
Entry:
1h22
